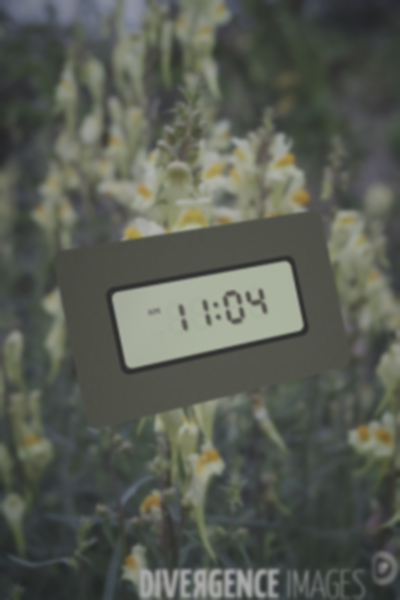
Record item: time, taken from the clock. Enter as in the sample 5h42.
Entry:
11h04
